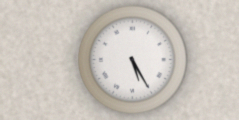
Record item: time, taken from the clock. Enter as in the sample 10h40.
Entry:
5h25
